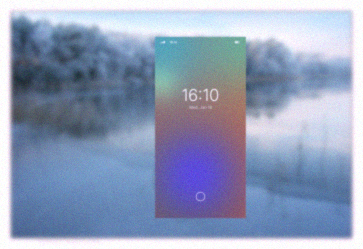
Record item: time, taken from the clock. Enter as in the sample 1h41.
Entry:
16h10
